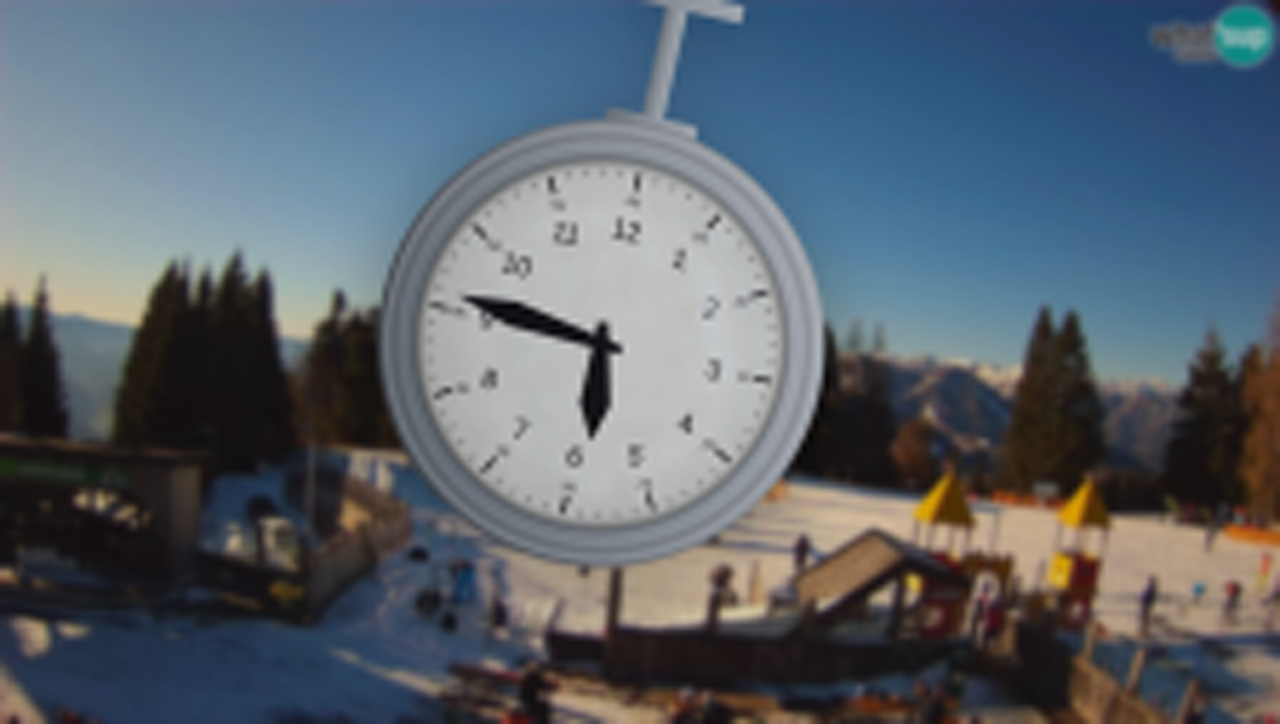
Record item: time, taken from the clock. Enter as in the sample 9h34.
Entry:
5h46
